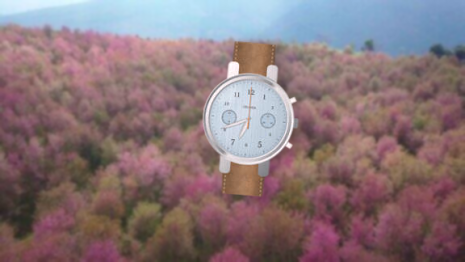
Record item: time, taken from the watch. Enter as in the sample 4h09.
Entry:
6h41
